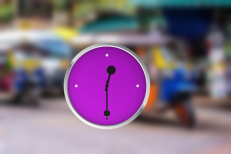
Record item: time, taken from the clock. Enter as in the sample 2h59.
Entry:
12h30
